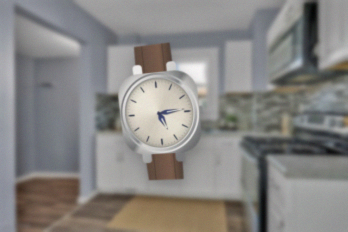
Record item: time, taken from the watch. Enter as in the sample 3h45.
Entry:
5h14
